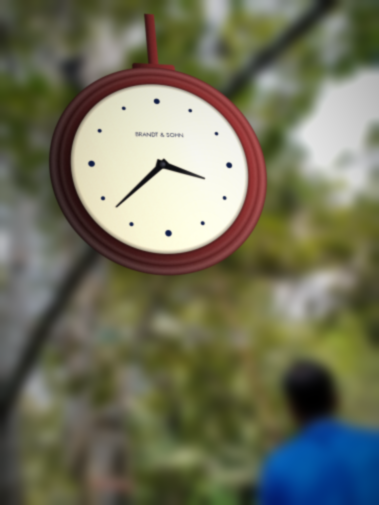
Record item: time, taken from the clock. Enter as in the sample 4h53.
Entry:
3h38
